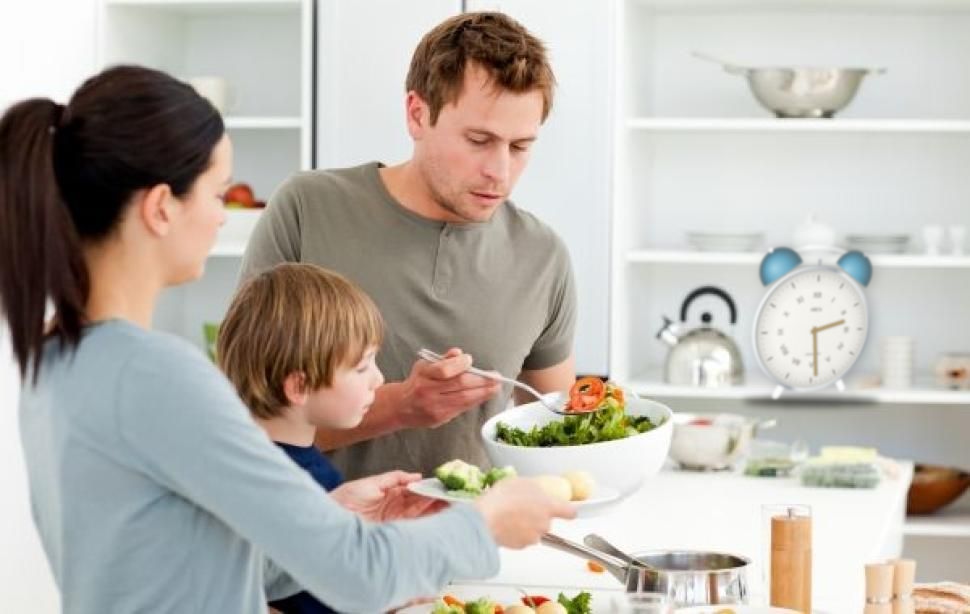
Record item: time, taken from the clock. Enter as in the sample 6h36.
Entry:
2h29
